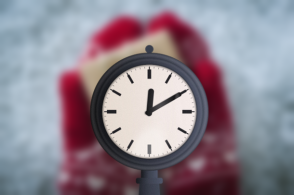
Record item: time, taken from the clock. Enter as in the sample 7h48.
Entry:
12h10
